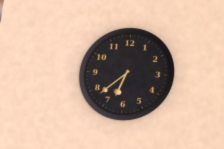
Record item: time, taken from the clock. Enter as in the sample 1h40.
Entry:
6h38
